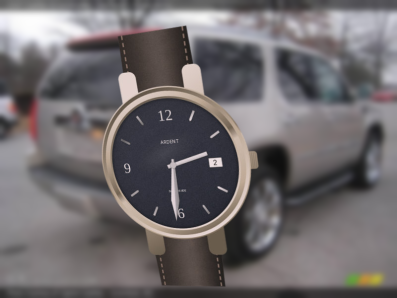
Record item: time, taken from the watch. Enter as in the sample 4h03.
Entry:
2h31
